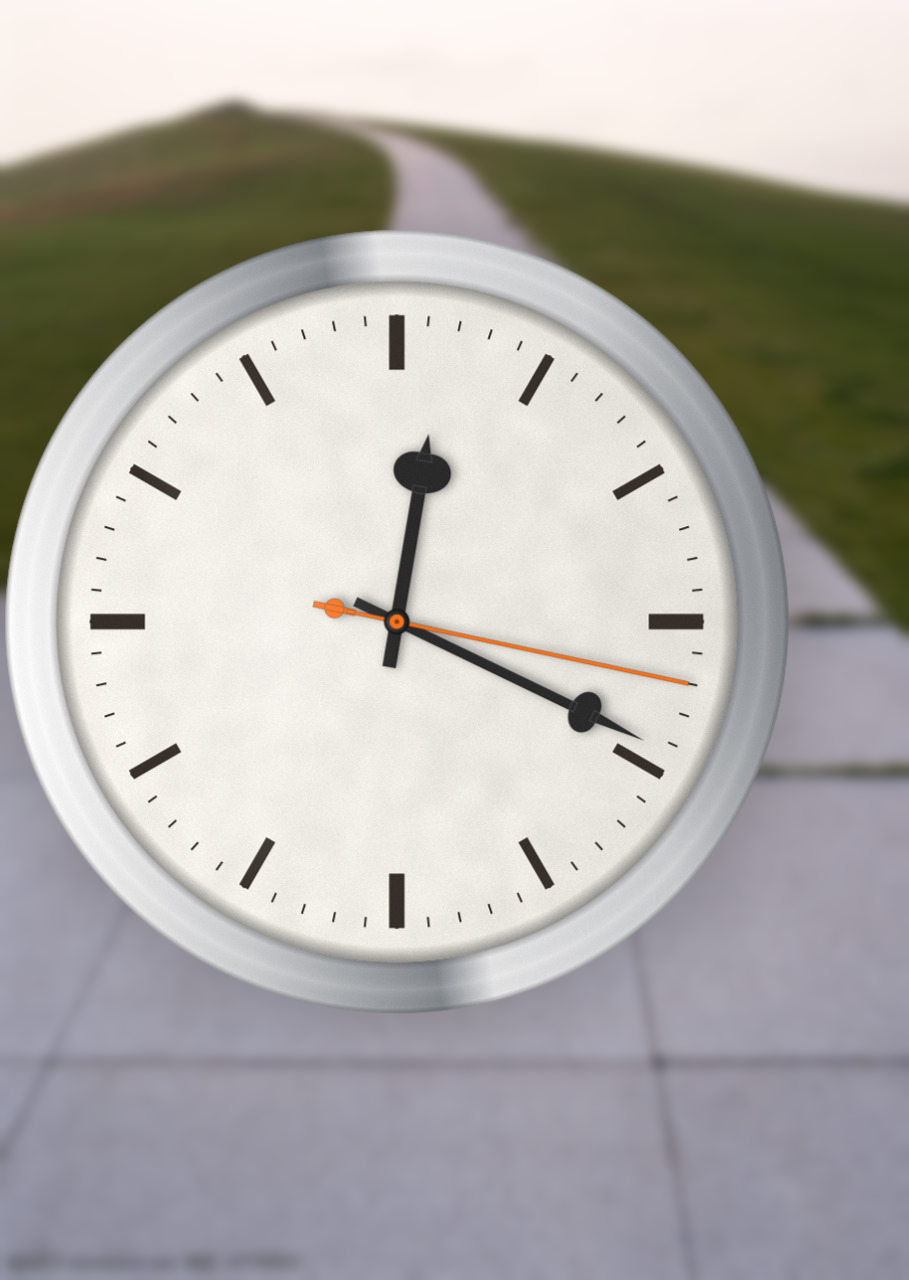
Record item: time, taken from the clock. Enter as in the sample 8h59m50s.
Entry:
12h19m17s
